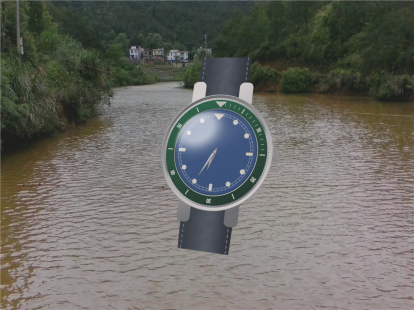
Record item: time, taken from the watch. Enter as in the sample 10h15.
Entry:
6h35
